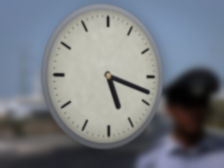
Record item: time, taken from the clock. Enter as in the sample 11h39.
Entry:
5h18
